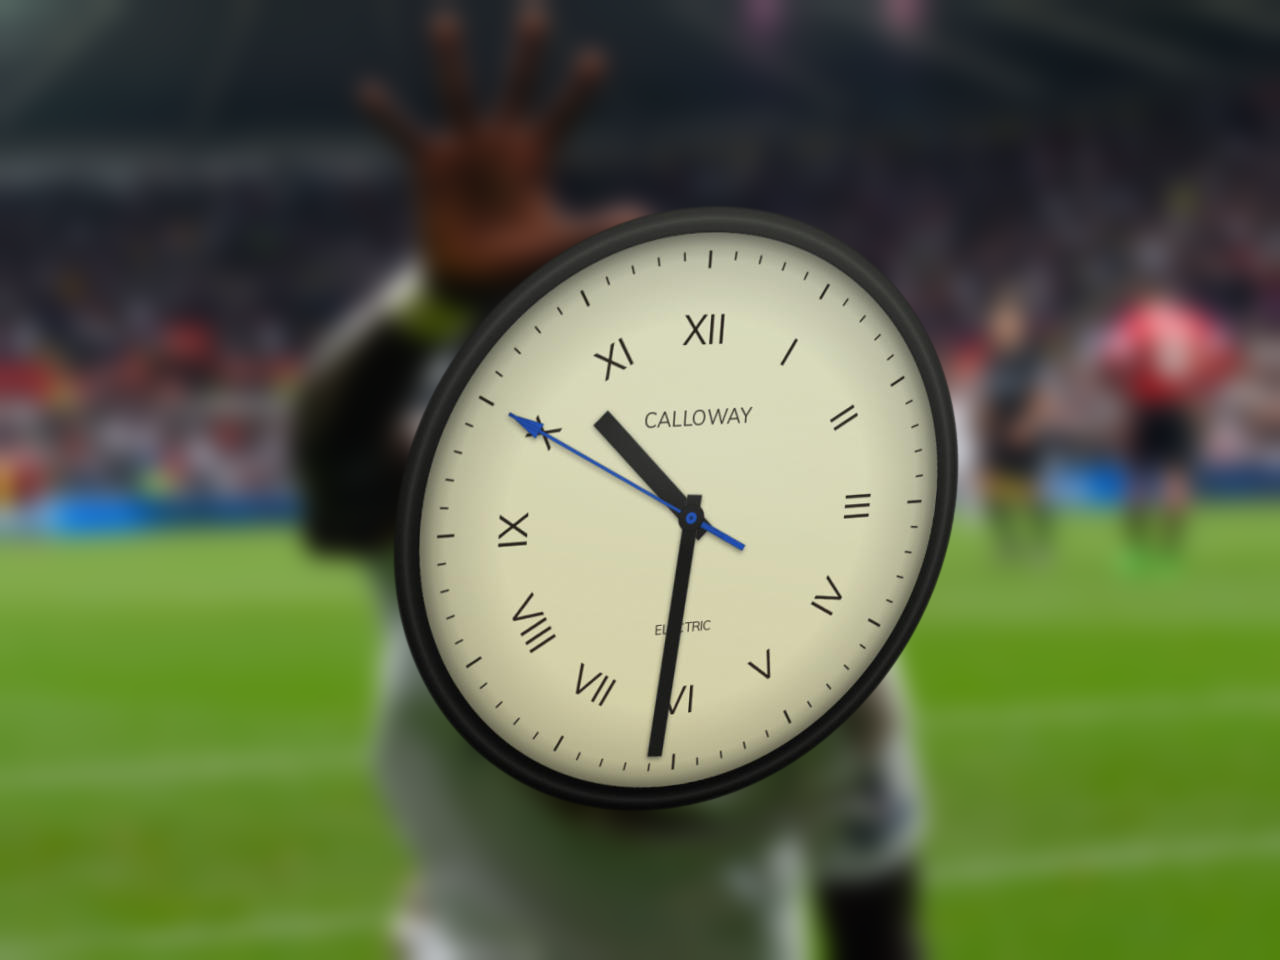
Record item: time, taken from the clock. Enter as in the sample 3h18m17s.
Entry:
10h30m50s
